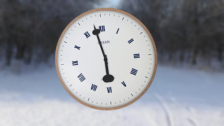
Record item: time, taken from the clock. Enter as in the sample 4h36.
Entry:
5h58
